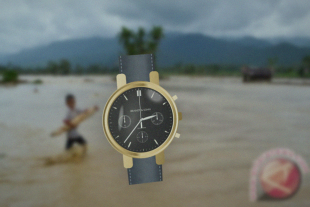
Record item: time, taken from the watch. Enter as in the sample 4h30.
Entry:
2h37
